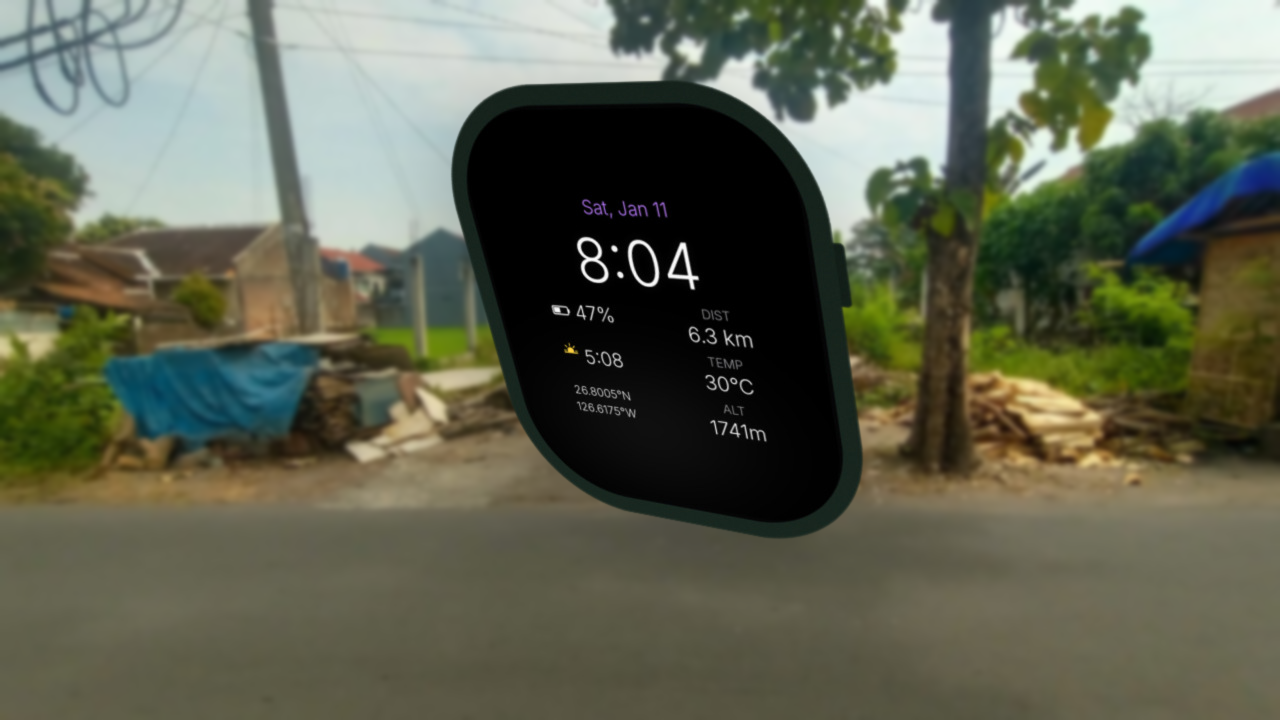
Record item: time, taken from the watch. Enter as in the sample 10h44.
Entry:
8h04
